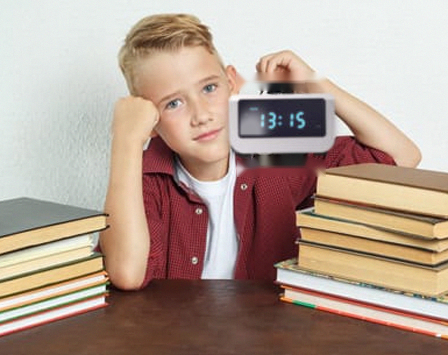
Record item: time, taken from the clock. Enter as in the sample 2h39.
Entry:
13h15
